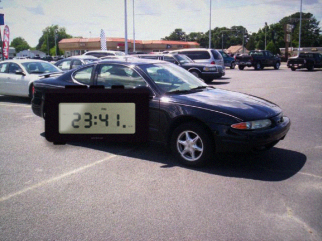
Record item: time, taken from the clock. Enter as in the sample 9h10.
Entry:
23h41
